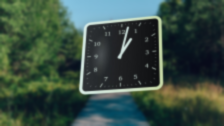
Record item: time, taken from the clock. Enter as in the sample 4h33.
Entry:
1h02
